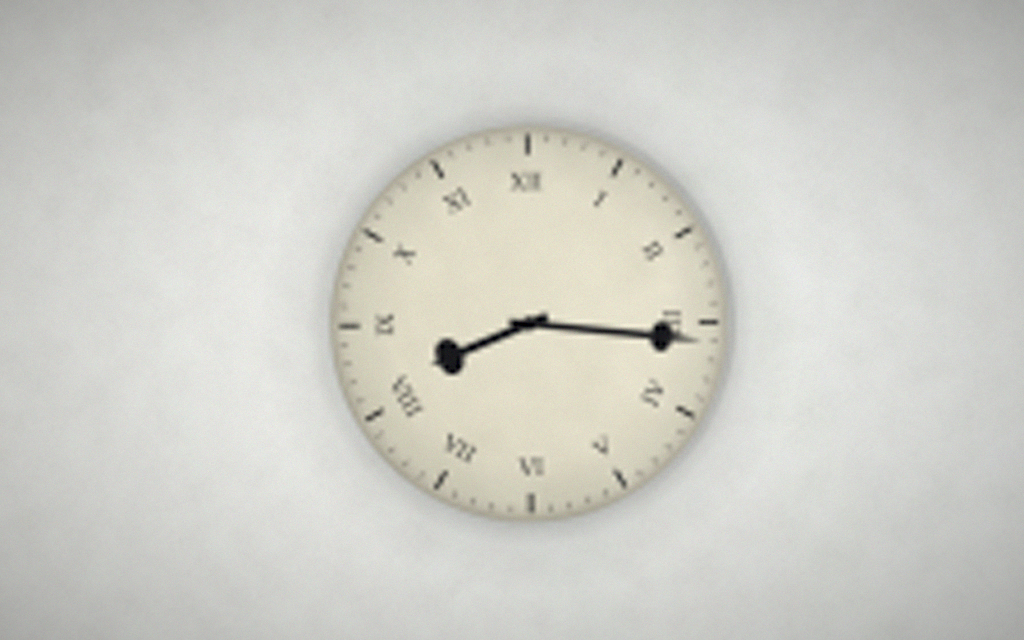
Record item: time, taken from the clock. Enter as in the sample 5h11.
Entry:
8h16
